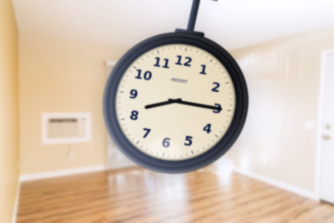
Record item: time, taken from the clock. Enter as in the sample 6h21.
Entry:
8h15
